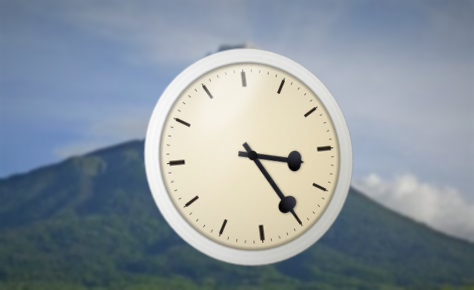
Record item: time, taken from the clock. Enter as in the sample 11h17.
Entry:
3h25
